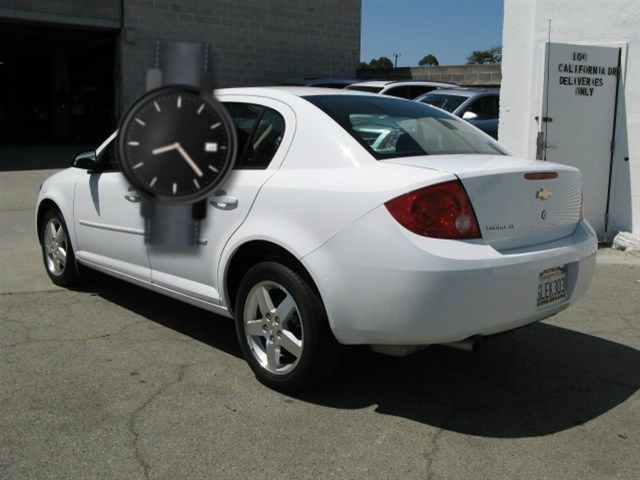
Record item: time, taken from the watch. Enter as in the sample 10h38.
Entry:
8h23
